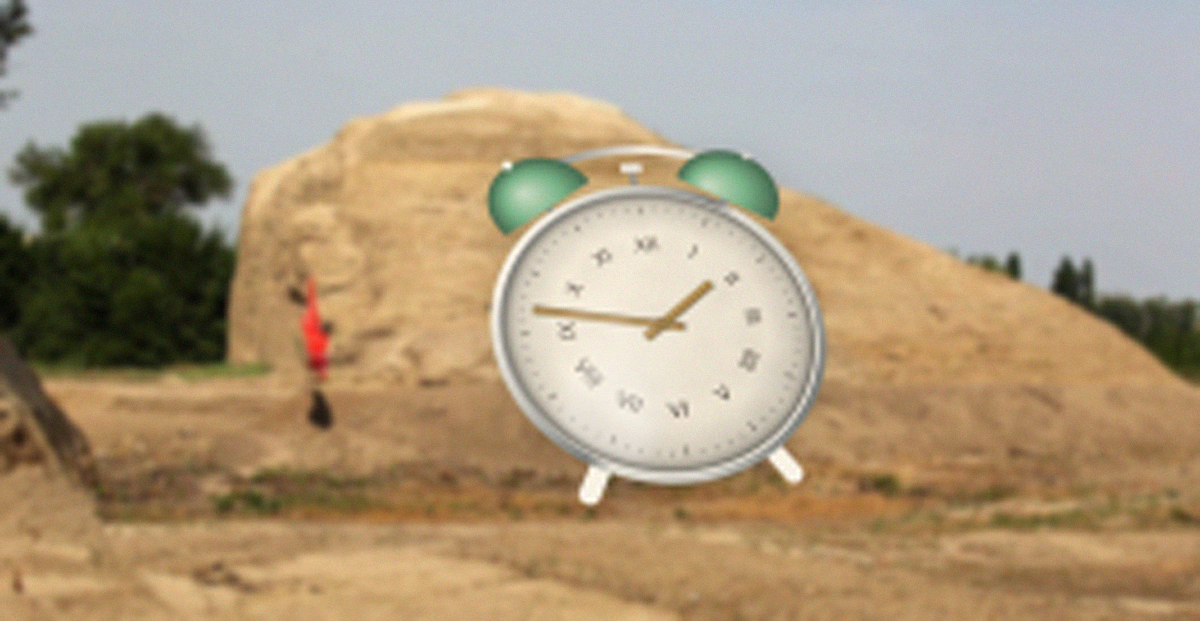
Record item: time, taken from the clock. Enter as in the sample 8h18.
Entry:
1h47
